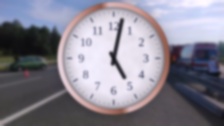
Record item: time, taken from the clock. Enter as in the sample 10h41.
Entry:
5h02
